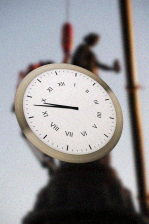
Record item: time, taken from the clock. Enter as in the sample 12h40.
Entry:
9h48
